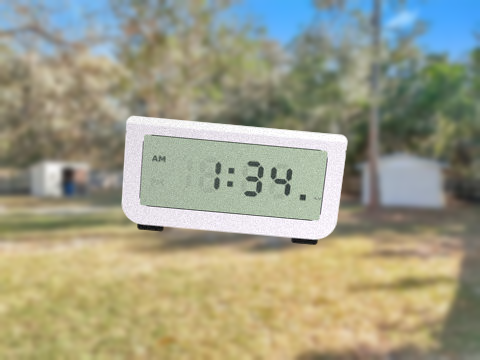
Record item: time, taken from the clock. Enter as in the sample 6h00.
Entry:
1h34
